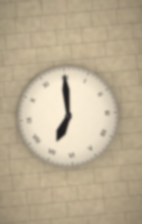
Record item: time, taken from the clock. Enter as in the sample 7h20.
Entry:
7h00
